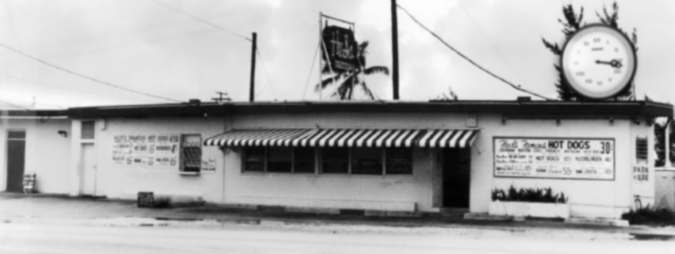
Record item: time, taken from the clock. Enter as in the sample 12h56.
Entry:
3h17
